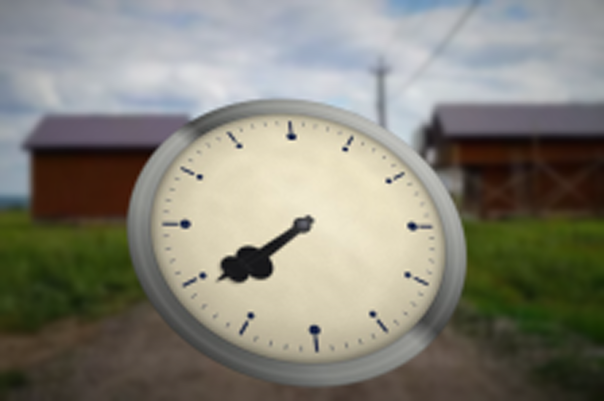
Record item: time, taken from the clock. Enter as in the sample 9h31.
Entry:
7h39
